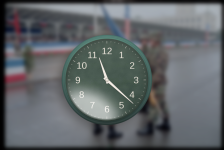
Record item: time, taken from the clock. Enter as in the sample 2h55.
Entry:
11h22
